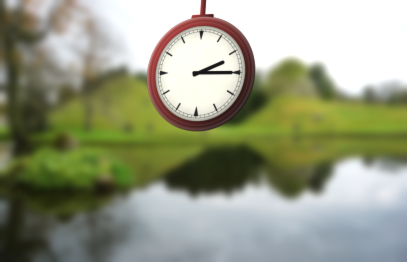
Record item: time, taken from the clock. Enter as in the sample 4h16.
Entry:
2h15
